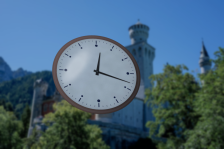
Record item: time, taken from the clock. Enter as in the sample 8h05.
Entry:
12h18
